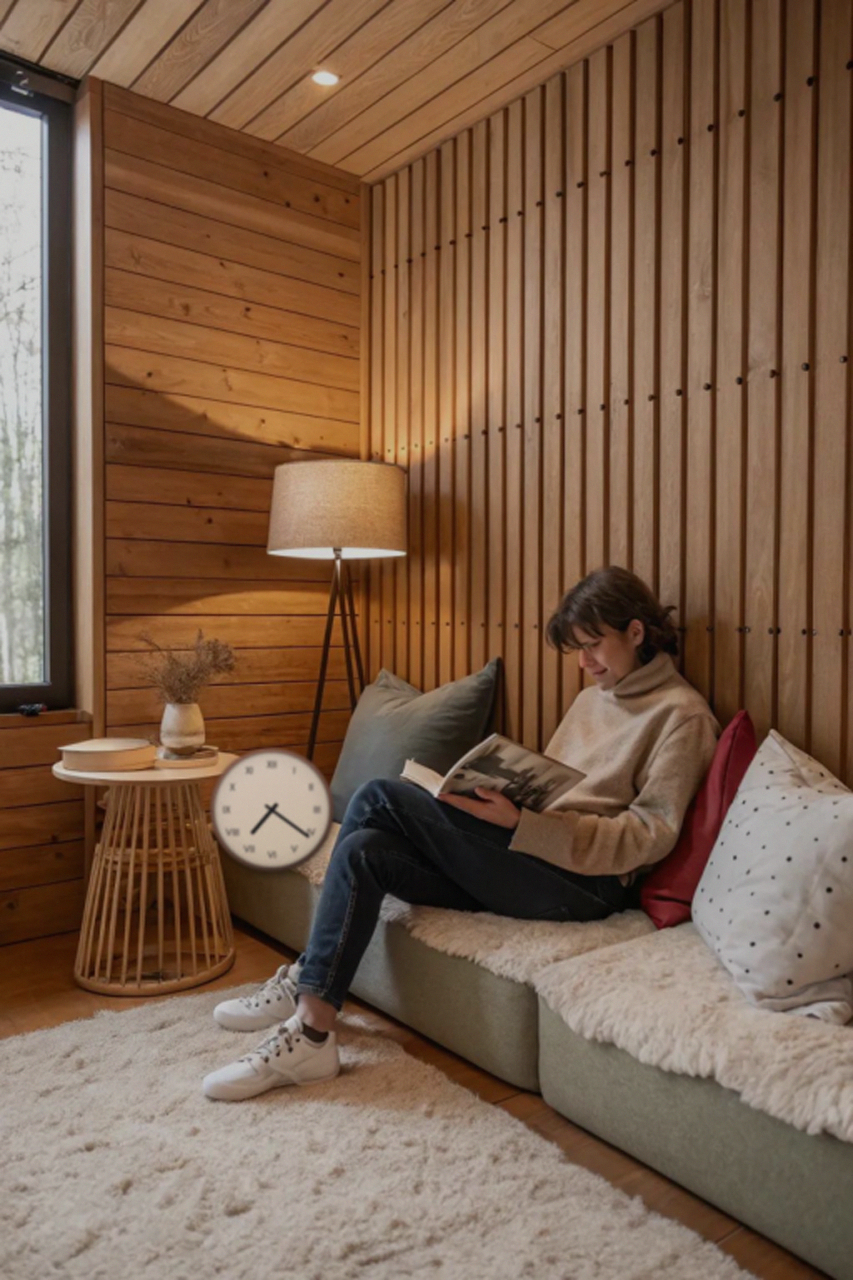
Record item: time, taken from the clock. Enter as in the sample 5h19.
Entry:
7h21
